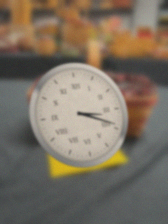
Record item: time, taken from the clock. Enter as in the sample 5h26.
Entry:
3h19
